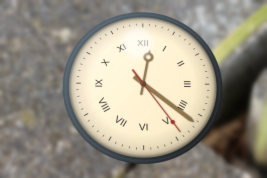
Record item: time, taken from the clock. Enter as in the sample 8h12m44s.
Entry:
12h21m24s
